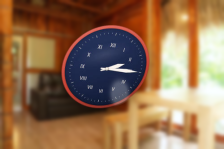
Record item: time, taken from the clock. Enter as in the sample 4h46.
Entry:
2h15
